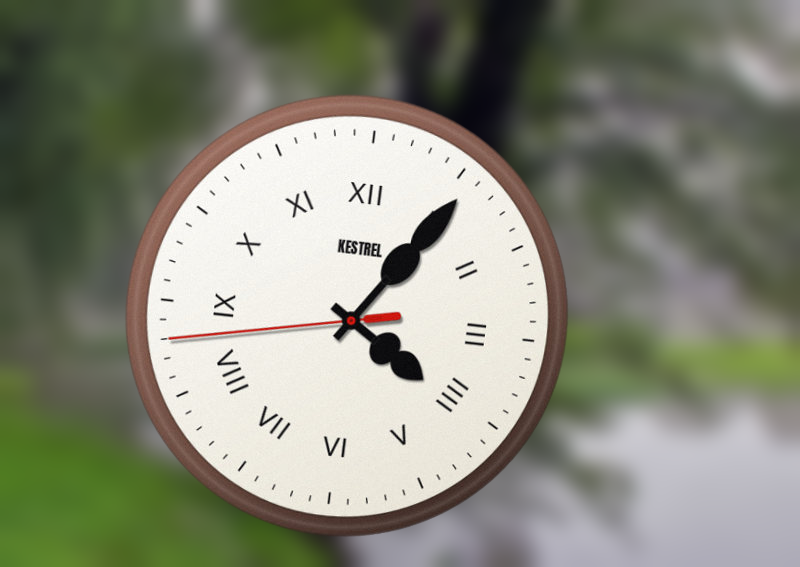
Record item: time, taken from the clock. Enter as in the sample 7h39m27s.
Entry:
4h05m43s
